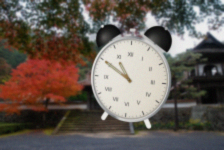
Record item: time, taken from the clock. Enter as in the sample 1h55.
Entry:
10h50
